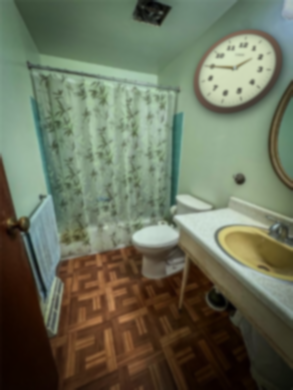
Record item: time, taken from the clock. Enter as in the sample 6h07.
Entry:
1h45
